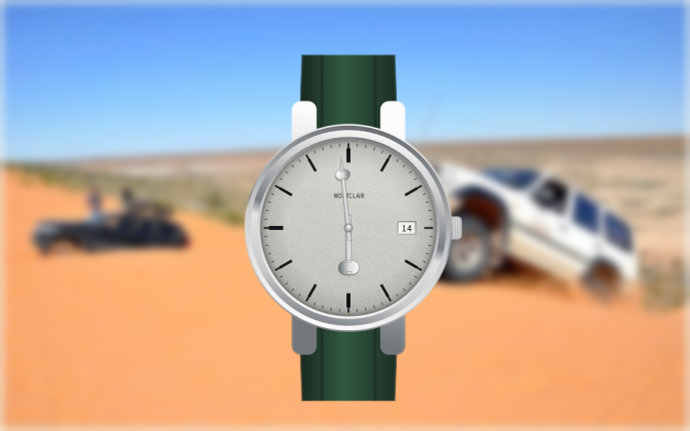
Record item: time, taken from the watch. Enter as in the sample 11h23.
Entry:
5h59
